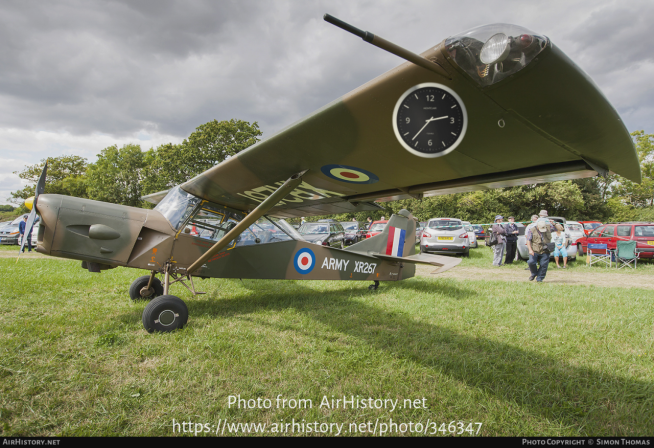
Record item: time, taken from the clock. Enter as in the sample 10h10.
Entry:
2h37
